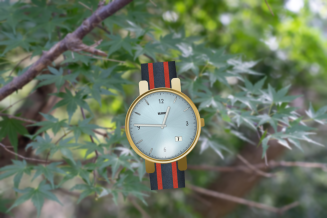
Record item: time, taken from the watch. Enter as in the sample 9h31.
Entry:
12h46
